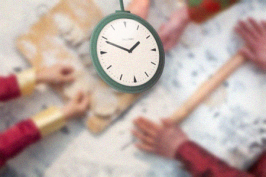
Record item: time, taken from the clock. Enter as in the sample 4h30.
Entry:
1h49
